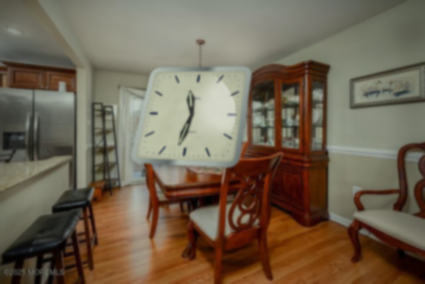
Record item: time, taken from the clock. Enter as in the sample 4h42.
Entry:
11h32
